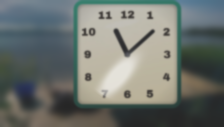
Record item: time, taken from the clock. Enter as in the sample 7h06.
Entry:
11h08
